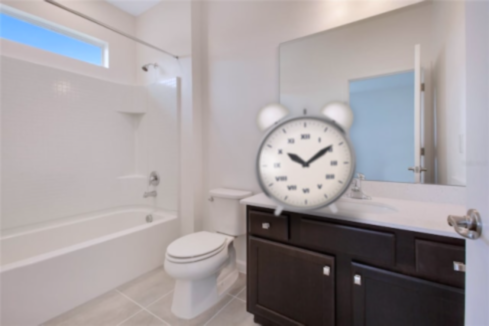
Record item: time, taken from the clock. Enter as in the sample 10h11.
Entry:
10h09
